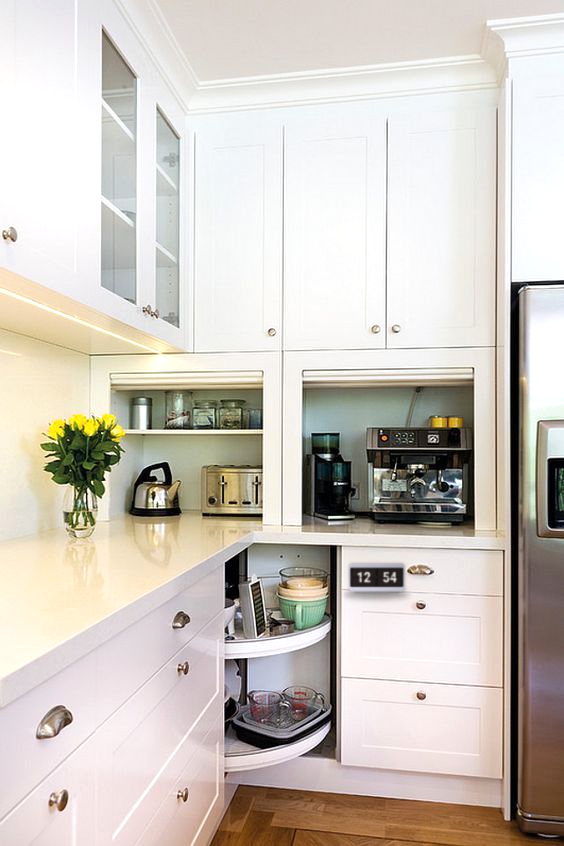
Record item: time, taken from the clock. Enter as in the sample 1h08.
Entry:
12h54
